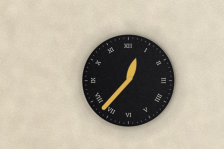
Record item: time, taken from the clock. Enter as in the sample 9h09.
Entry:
12h37
